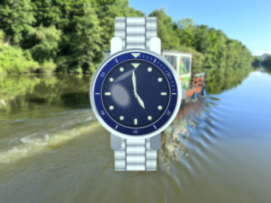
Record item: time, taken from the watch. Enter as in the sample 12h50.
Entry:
4h59
